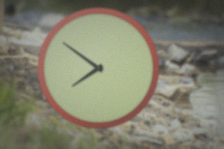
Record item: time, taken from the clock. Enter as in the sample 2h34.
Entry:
7h51
